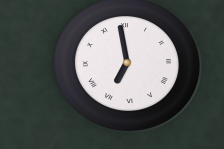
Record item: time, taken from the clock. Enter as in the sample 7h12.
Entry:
6h59
